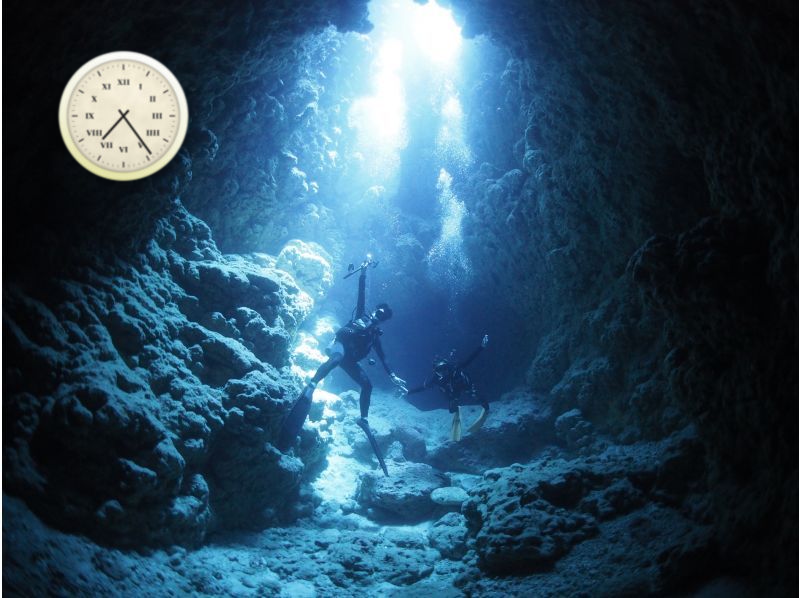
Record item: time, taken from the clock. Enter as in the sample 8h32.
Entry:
7h24
